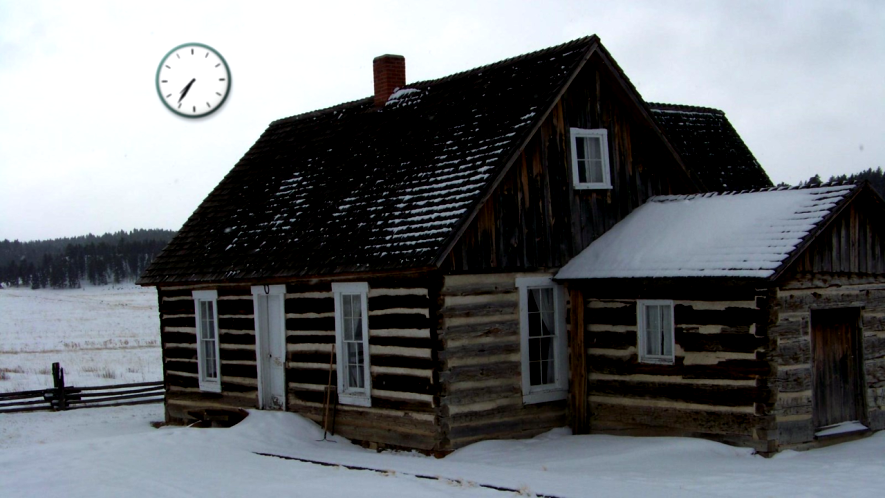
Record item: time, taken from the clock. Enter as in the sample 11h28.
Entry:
7h36
